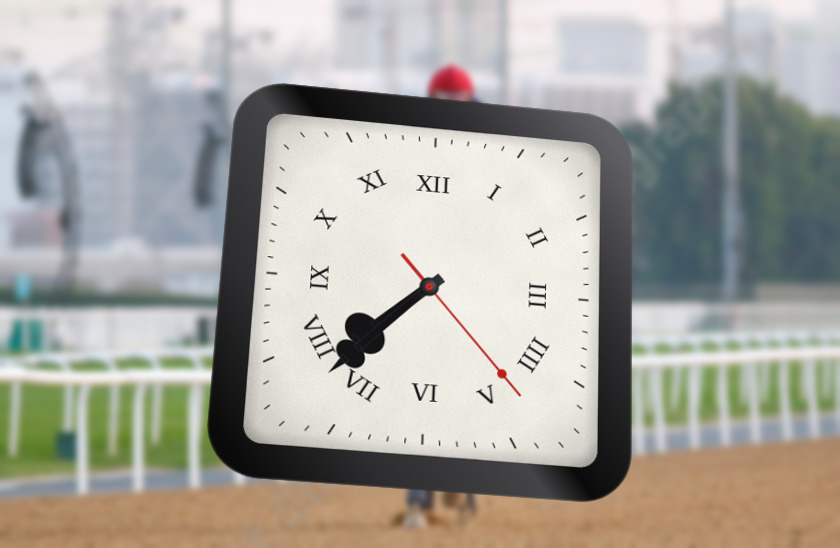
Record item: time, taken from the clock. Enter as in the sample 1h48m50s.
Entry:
7h37m23s
